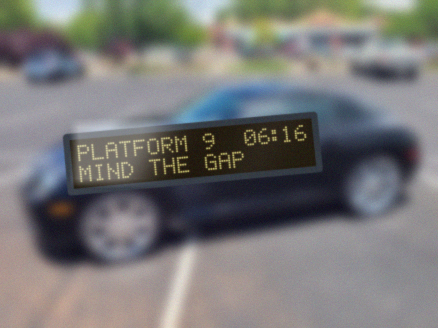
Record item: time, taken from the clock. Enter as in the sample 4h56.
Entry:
6h16
